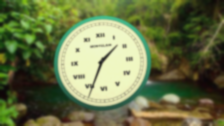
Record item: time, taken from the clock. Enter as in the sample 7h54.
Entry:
1h34
